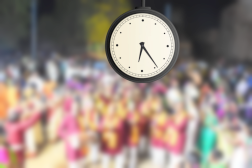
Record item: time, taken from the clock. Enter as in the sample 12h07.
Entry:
6h24
